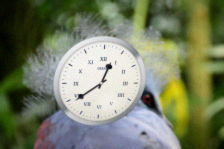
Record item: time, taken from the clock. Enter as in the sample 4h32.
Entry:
12h39
